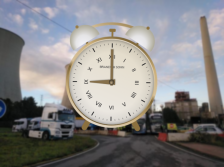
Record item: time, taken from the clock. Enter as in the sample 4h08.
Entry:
9h00
